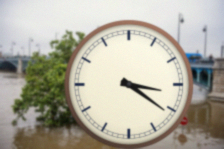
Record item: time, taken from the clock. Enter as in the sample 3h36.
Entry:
3h21
